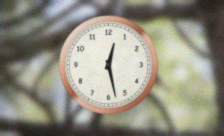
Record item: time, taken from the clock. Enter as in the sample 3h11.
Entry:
12h28
